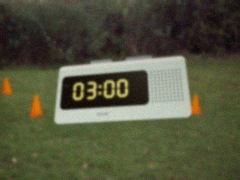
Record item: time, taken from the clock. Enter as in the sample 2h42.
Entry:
3h00
